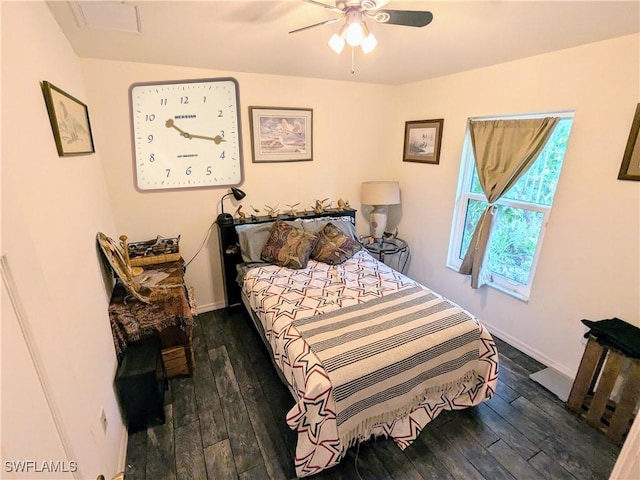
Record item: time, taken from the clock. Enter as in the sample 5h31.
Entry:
10h17
